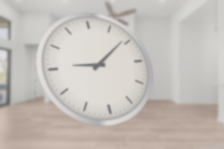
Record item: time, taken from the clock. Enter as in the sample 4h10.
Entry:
9h09
